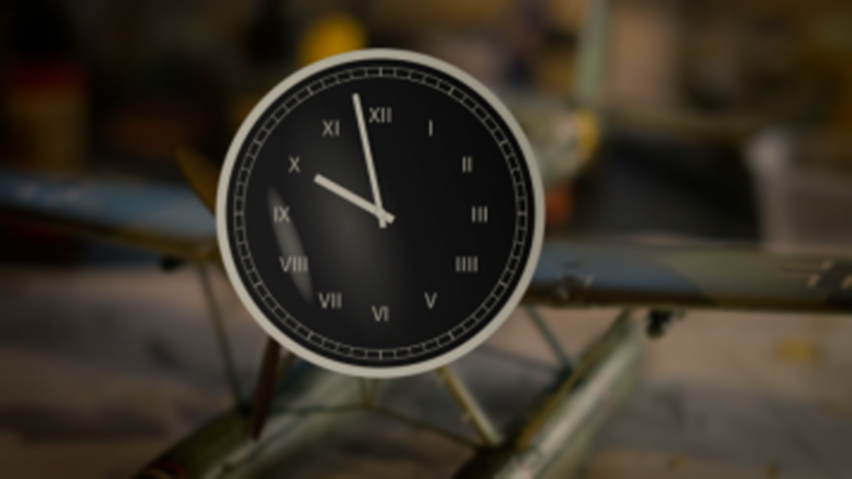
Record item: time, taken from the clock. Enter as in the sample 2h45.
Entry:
9h58
